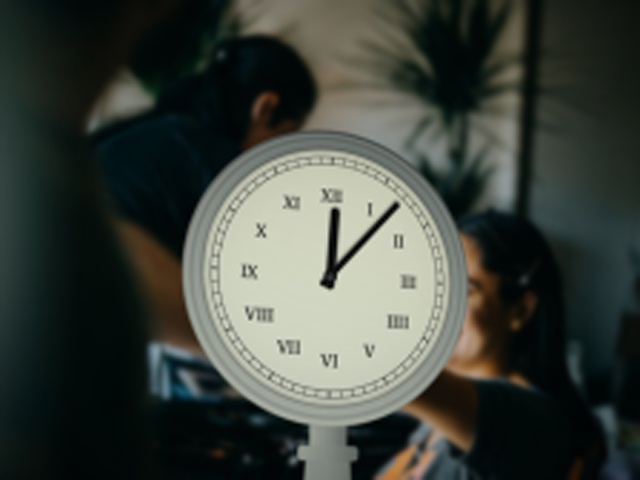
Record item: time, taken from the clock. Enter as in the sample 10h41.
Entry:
12h07
